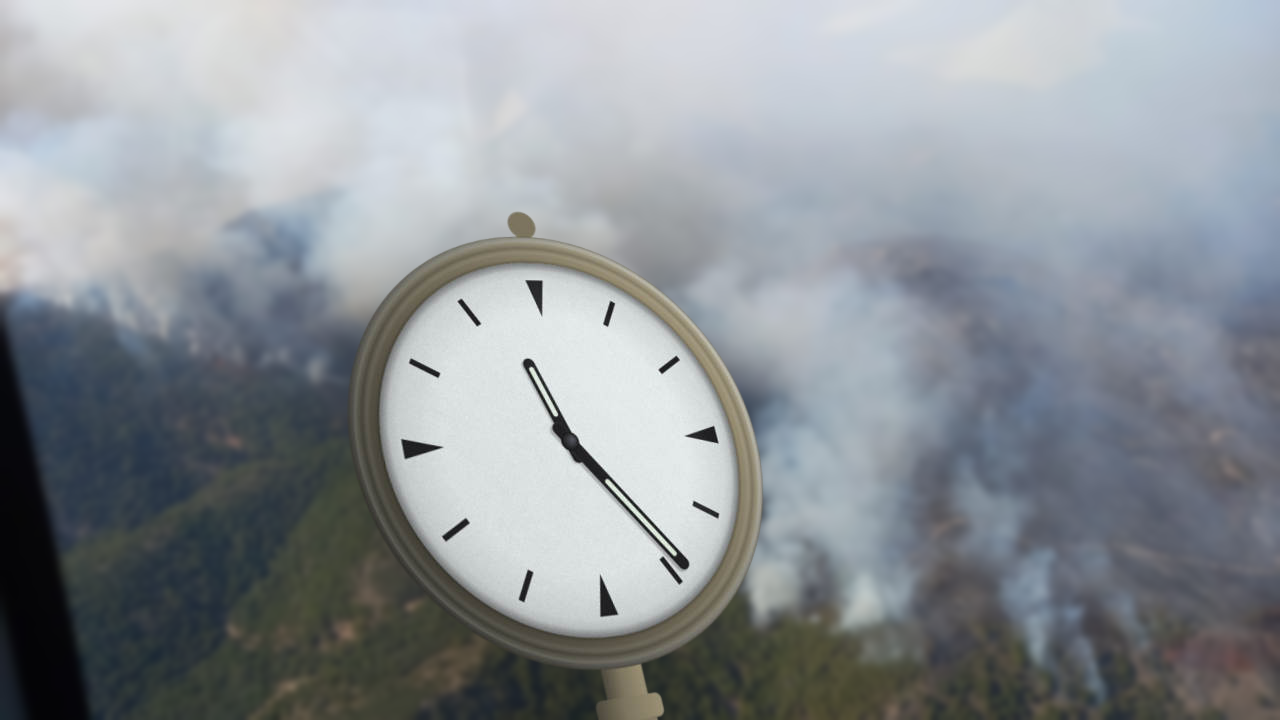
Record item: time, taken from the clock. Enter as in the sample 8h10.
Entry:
11h24
